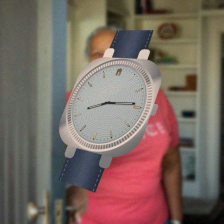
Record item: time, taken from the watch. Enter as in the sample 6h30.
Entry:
8h14
